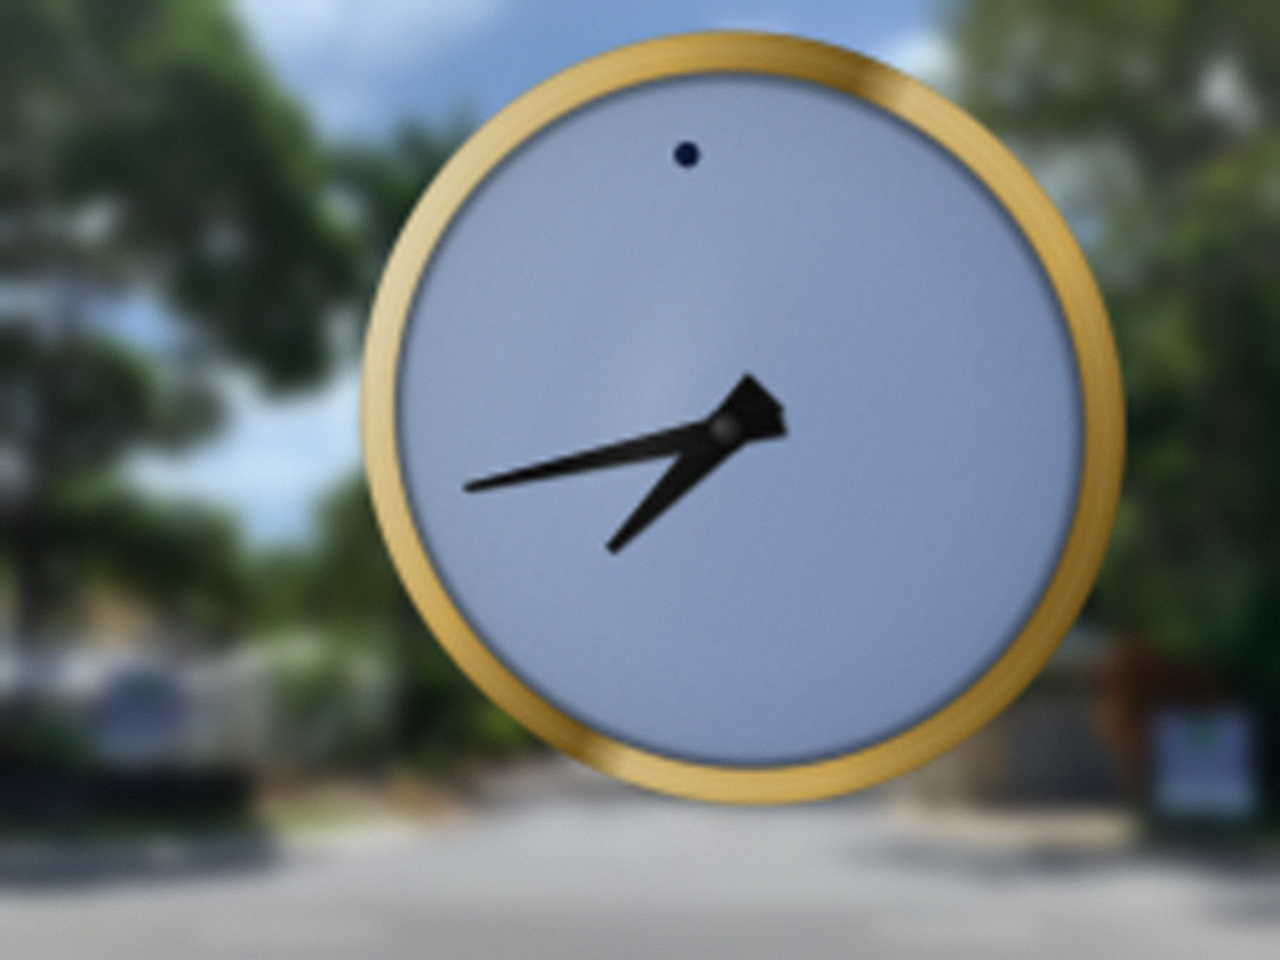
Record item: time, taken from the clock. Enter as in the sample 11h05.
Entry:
7h44
